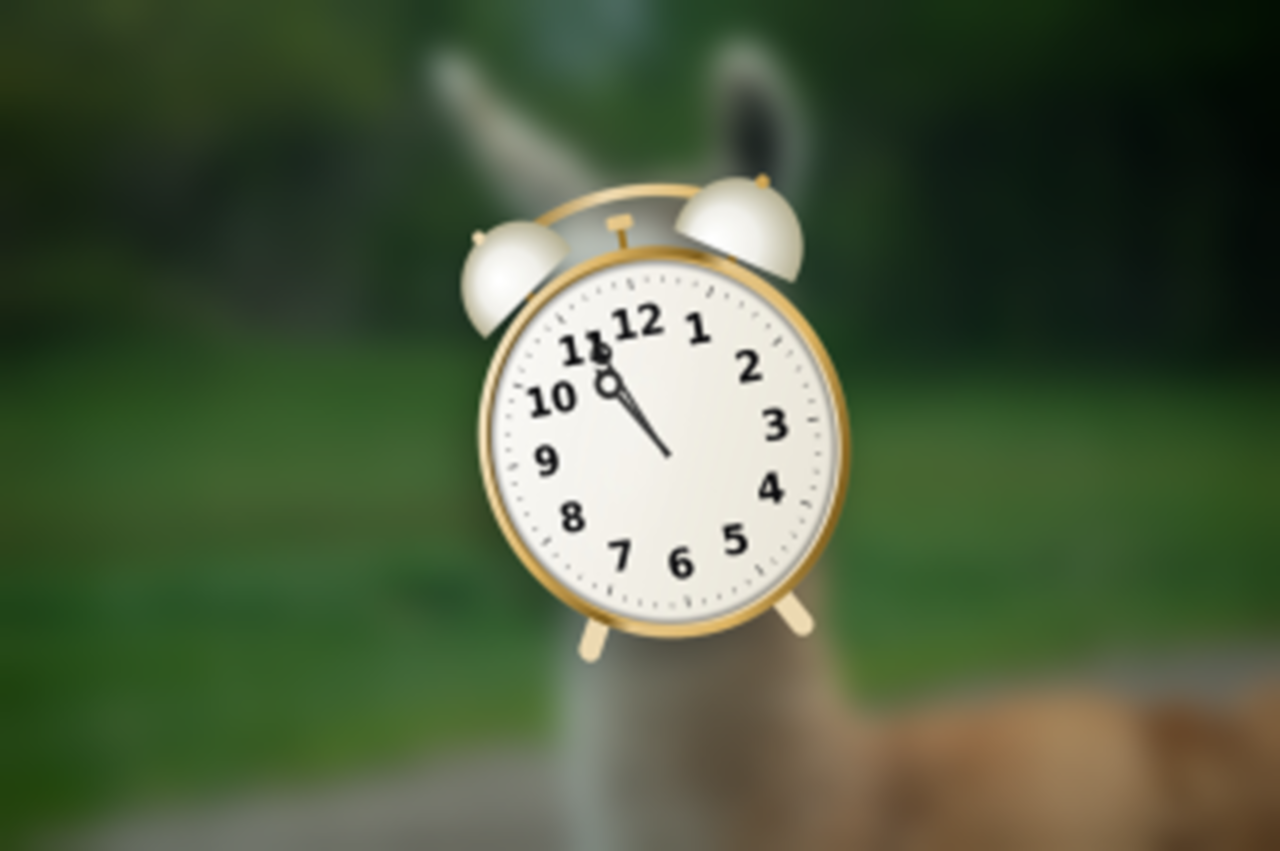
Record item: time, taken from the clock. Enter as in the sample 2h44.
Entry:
10h56
